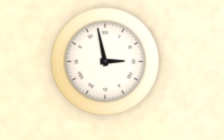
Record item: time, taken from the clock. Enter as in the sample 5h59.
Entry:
2h58
